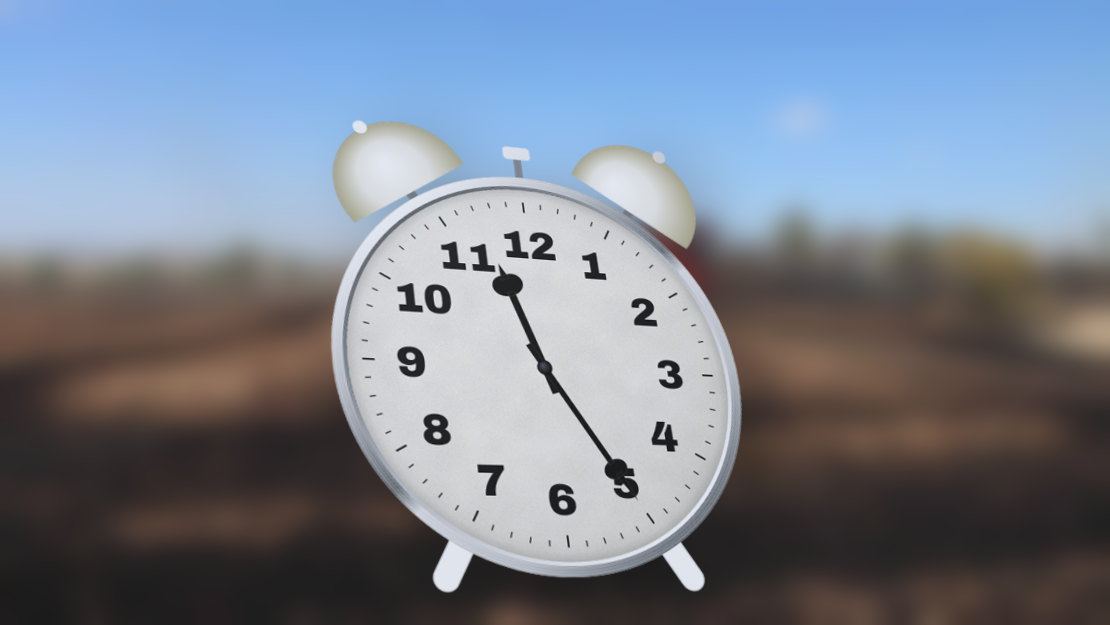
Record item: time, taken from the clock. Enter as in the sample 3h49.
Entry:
11h25
